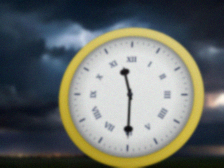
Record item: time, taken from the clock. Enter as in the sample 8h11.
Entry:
11h30
